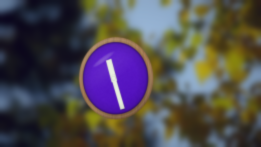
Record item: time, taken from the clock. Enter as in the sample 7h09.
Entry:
11h27
